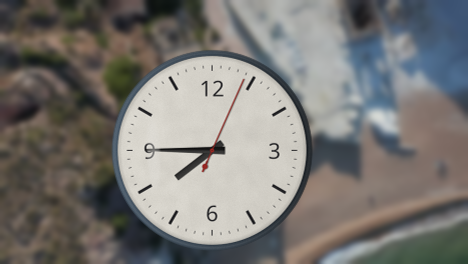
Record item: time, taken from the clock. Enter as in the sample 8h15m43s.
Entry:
7h45m04s
